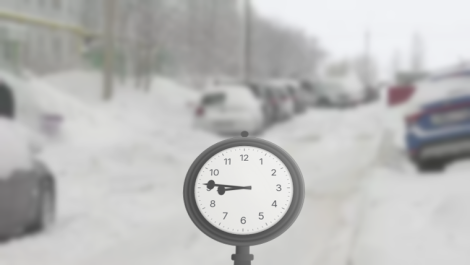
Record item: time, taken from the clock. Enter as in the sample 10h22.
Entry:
8h46
